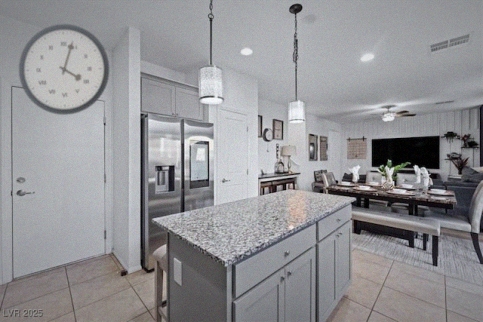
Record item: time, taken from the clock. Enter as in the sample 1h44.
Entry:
4h03
